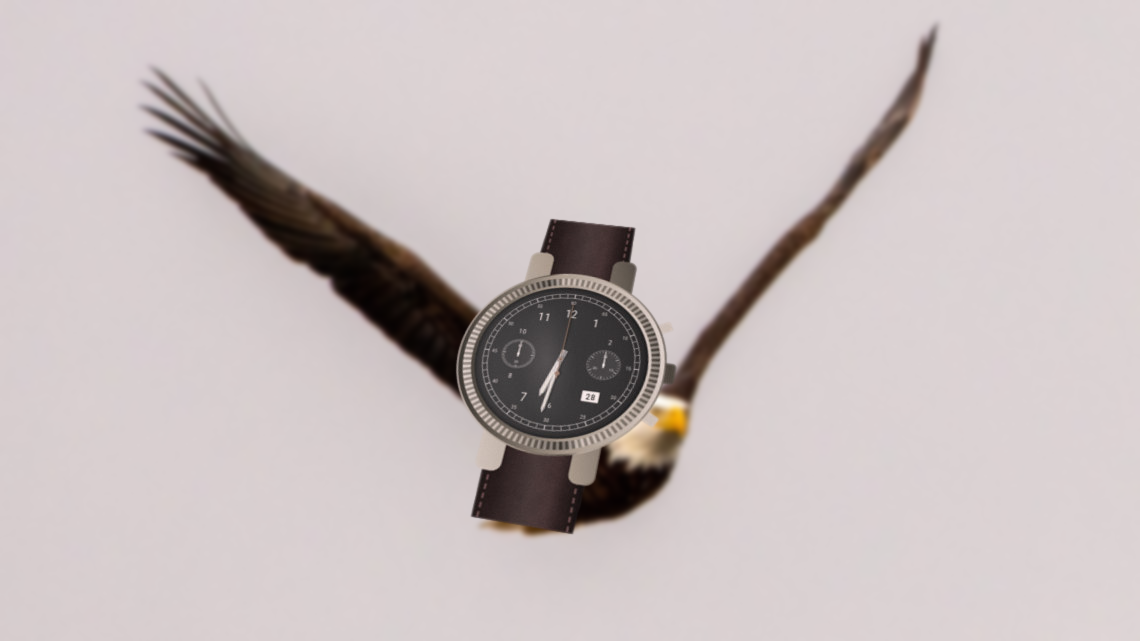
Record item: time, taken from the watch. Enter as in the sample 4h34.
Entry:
6h31
